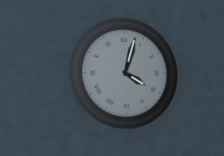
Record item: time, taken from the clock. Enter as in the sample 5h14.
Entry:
4h03
